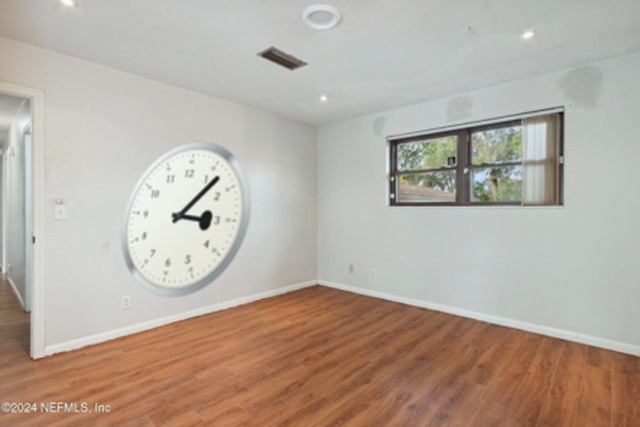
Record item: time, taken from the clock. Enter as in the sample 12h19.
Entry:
3h07
